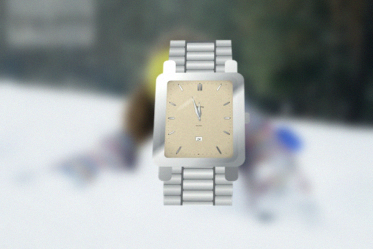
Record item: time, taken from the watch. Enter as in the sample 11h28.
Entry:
11h57
